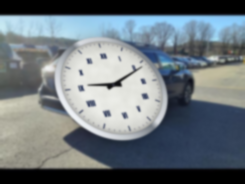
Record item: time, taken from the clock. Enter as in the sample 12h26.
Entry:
9h11
